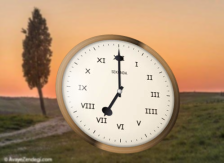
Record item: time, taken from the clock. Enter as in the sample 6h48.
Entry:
7h00
